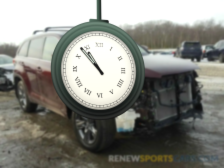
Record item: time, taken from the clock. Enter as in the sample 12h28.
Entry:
10h53
